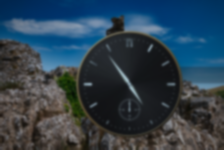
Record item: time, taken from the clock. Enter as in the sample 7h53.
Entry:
4h54
